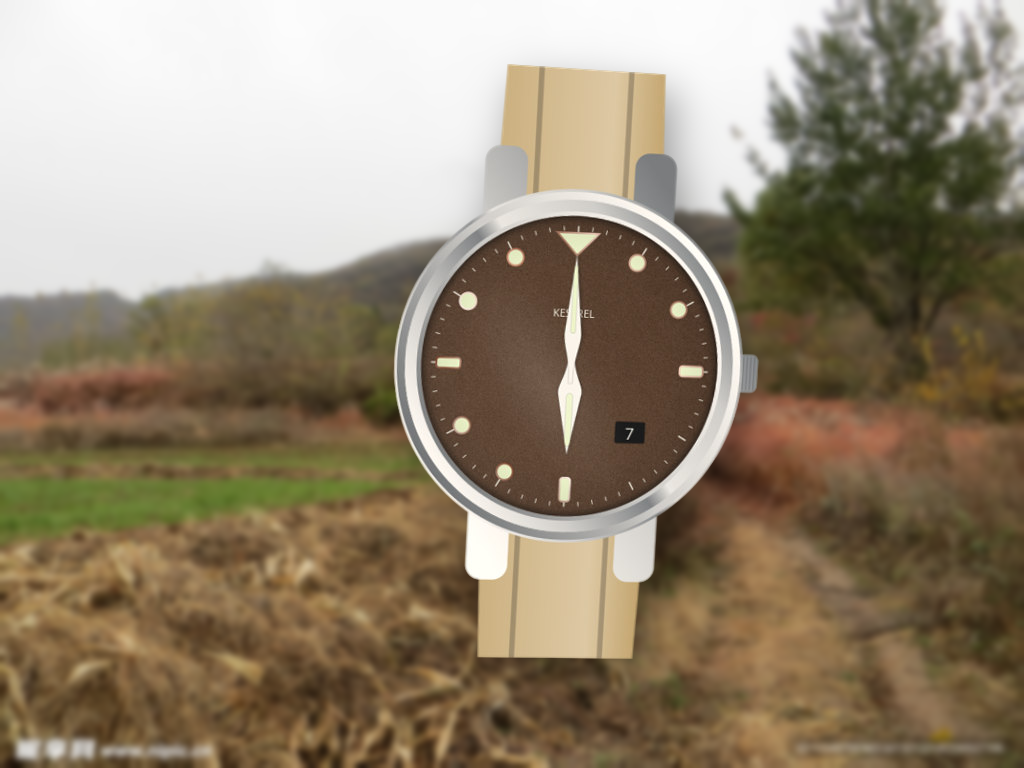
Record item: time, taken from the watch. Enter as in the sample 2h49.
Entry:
6h00
